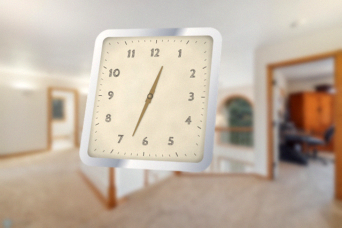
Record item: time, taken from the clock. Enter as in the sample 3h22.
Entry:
12h33
